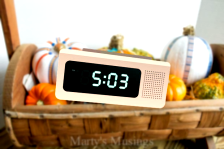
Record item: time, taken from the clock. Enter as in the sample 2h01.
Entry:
5h03
